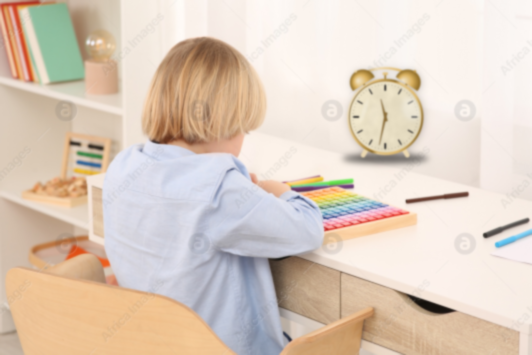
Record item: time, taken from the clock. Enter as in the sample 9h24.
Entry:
11h32
